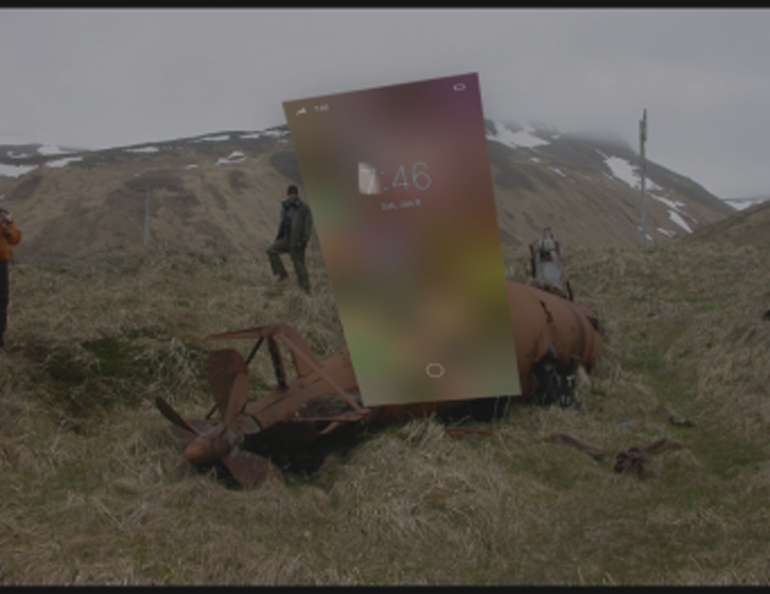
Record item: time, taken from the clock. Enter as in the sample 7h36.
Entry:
7h46
